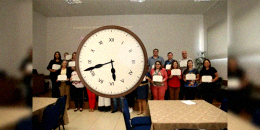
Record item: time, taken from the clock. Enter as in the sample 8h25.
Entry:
5h42
